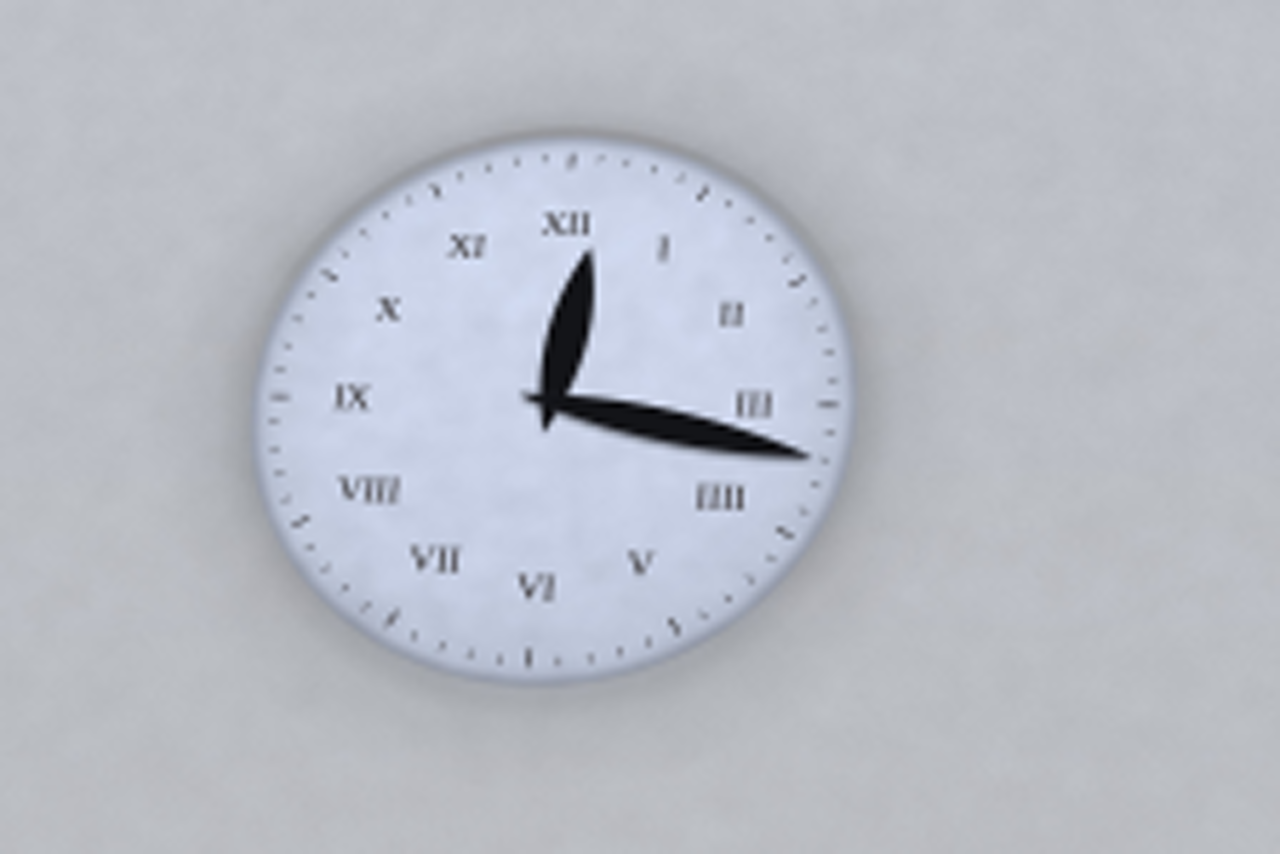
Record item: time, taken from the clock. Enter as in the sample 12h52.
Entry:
12h17
